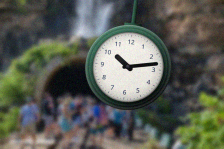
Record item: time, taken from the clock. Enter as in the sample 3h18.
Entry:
10h13
